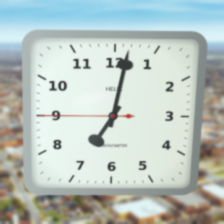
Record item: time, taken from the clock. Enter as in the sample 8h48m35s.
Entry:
7h01m45s
